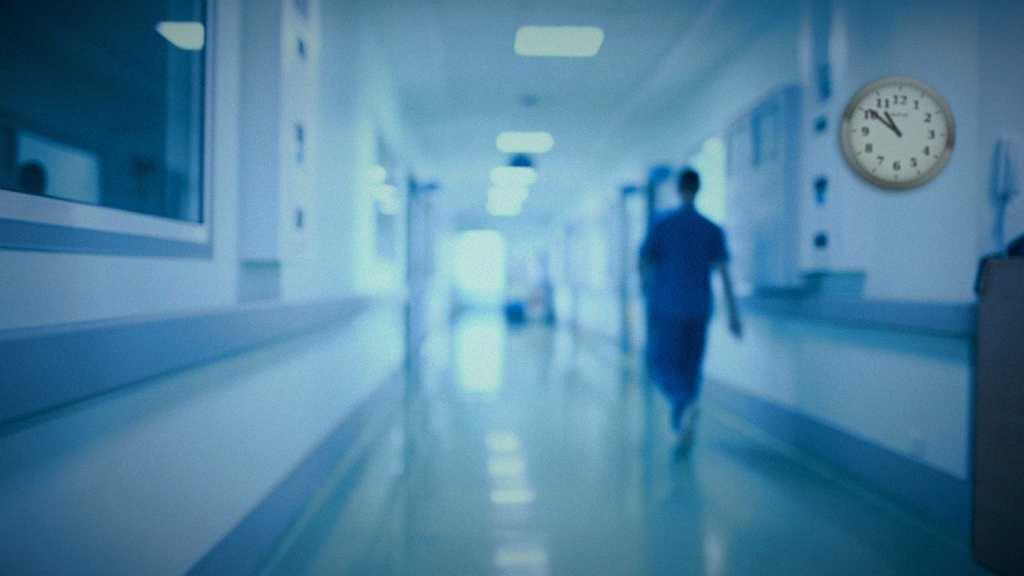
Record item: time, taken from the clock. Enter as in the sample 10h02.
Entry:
10h51
